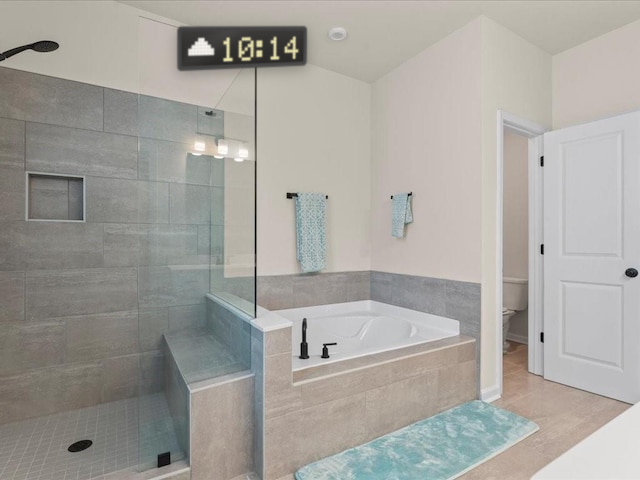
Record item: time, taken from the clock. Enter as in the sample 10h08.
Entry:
10h14
